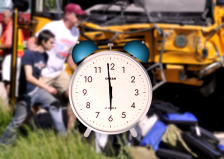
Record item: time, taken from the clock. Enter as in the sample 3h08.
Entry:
5h59
